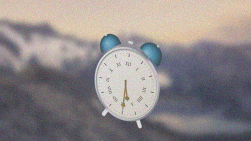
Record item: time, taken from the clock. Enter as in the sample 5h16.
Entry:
5h30
